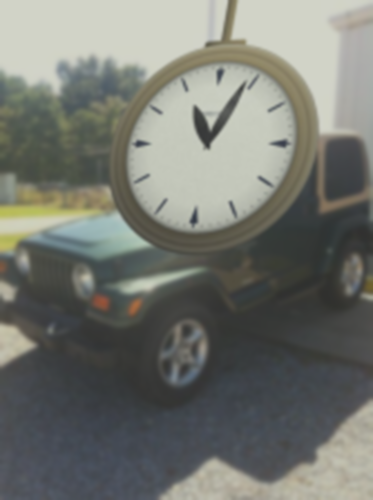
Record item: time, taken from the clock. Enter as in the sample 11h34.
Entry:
11h04
